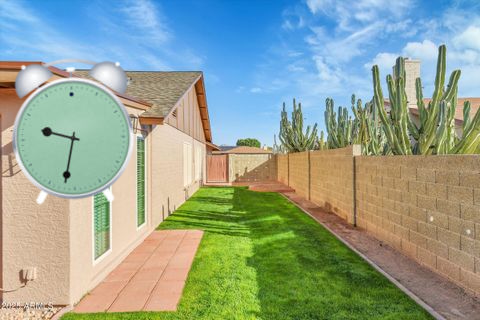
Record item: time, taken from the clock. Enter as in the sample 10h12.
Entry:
9h32
